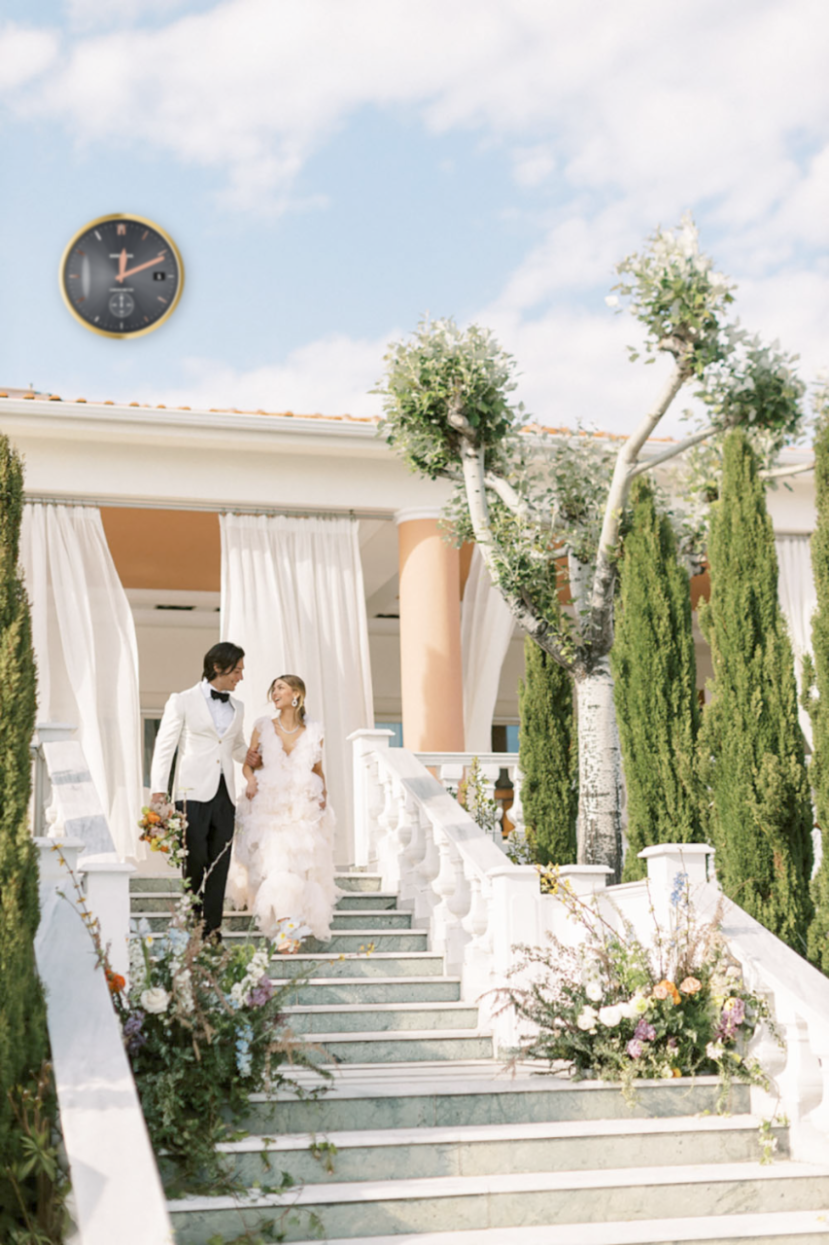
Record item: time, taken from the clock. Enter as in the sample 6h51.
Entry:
12h11
